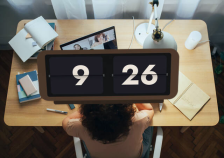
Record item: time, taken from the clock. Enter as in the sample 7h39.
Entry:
9h26
